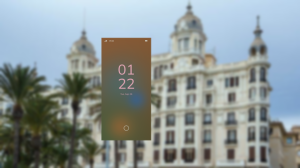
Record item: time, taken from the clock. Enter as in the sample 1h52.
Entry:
1h22
